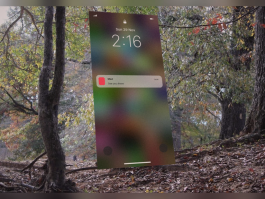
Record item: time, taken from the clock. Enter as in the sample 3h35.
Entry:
2h16
